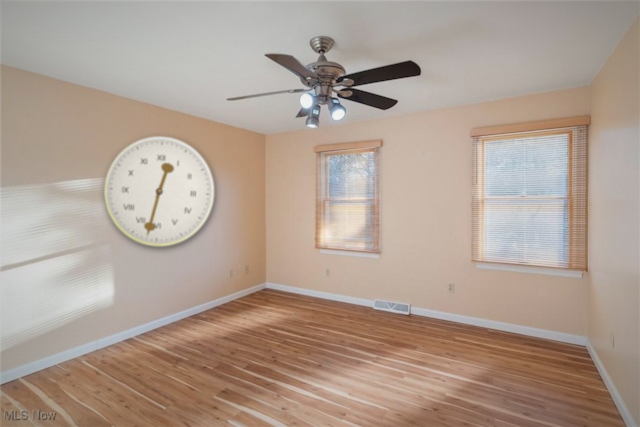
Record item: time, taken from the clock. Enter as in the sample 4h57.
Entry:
12h32
